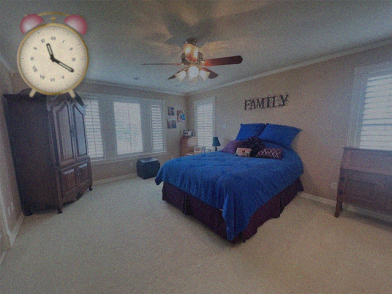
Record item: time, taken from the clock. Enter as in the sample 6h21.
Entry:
11h20
